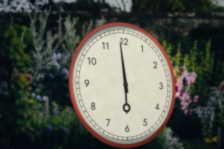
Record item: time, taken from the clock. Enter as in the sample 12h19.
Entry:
5h59
